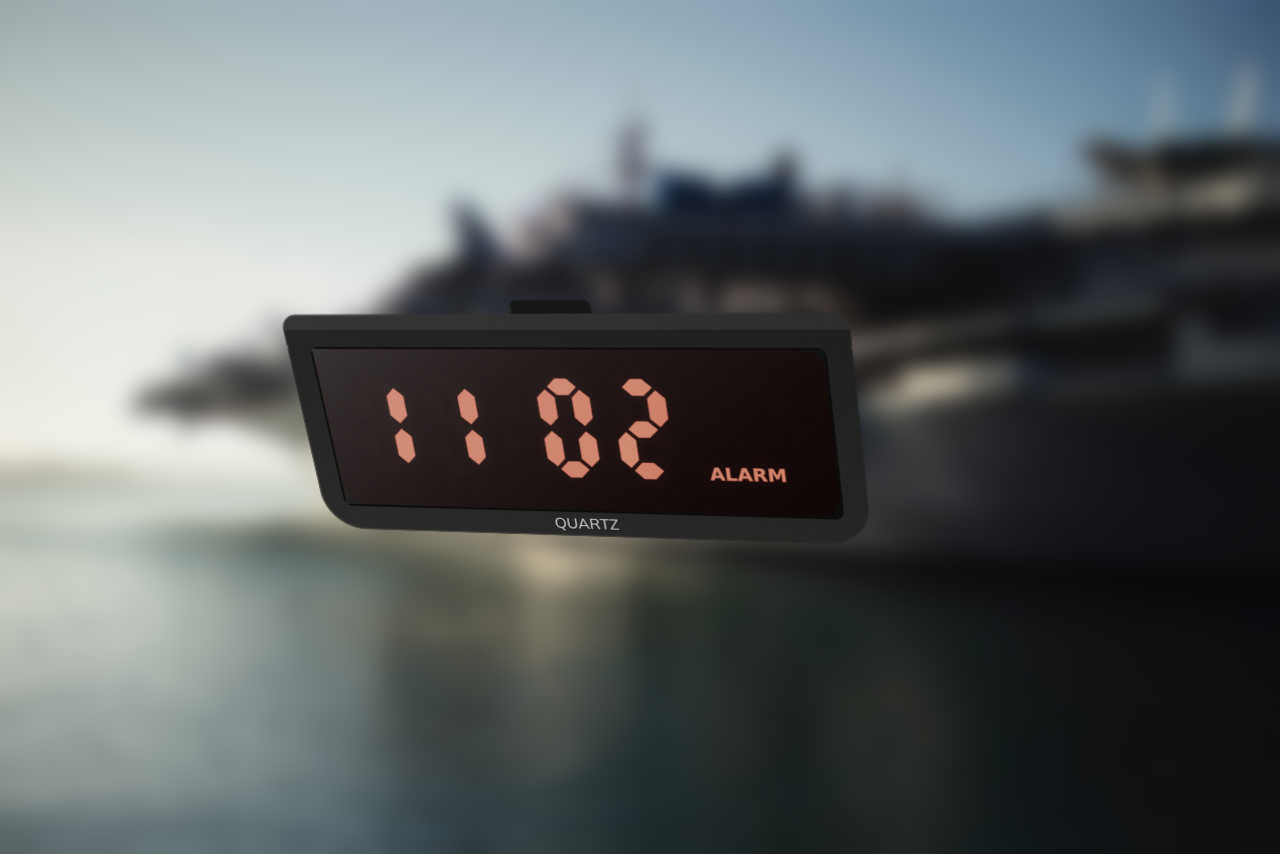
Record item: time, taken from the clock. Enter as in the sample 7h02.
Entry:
11h02
